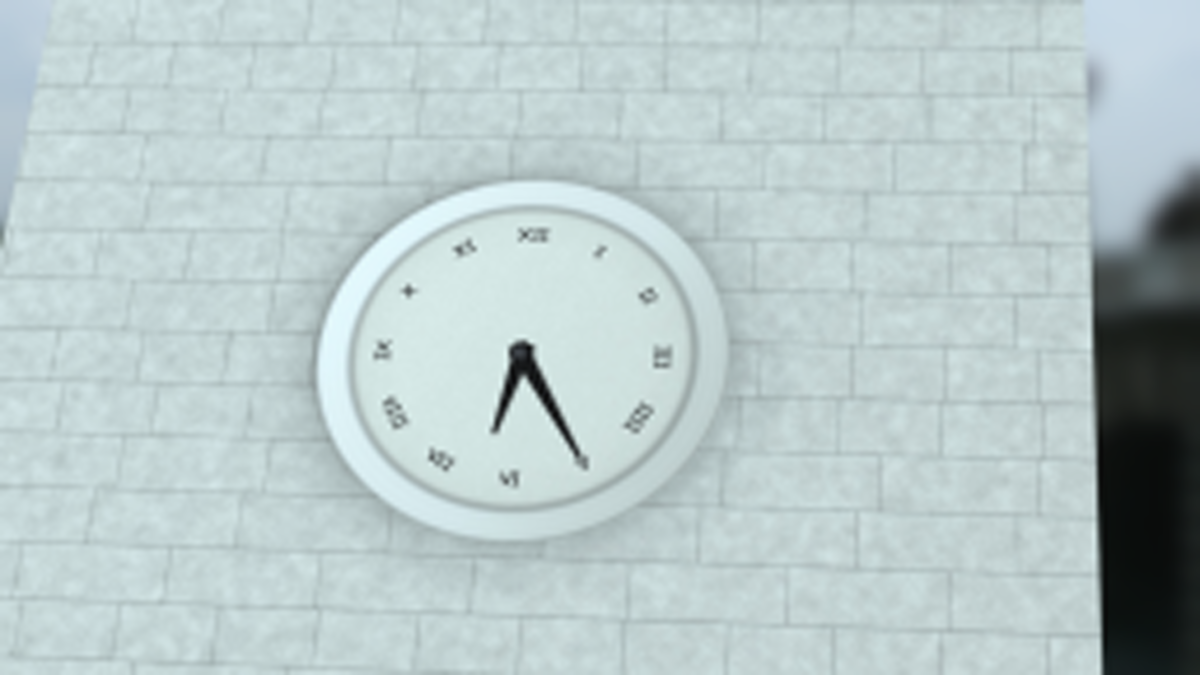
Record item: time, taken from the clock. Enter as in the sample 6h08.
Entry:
6h25
